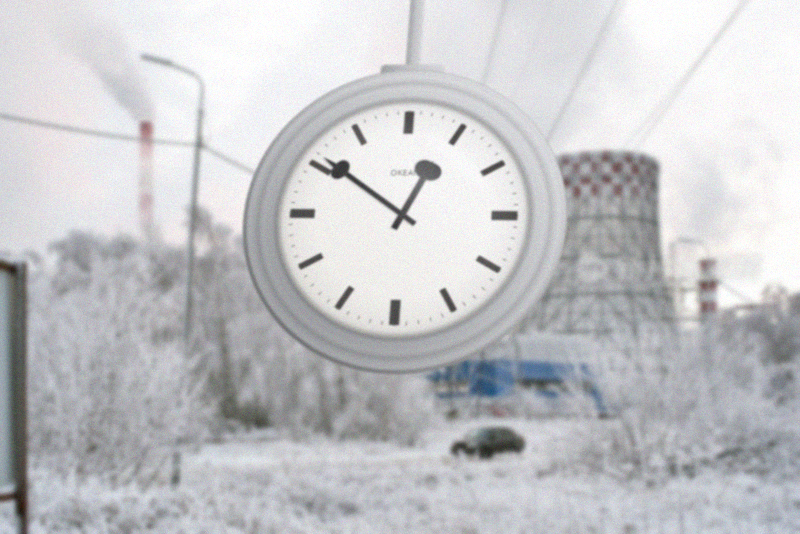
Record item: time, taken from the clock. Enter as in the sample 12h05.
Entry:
12h51
